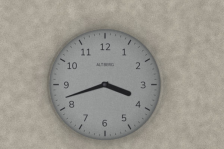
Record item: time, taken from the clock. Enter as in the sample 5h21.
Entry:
3h42
